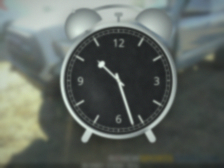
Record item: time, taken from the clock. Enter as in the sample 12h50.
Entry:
10h27
